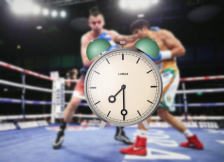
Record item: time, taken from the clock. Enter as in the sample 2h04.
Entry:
7h30
